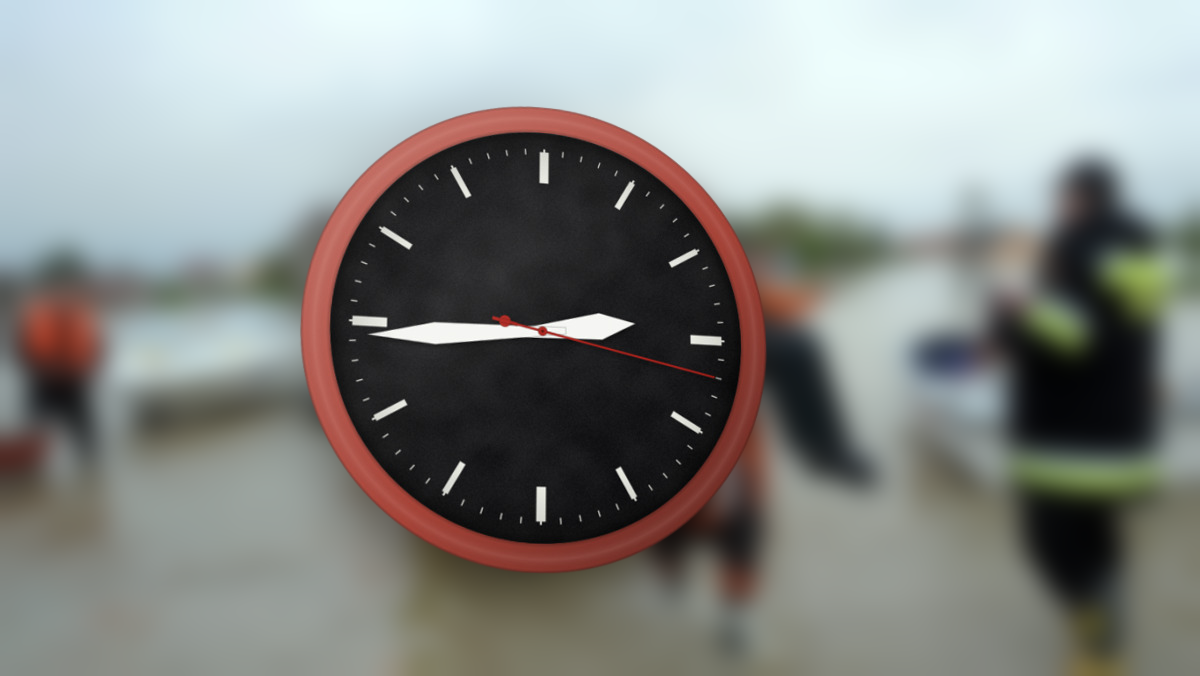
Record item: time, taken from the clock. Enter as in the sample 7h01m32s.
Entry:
2h44m17s
